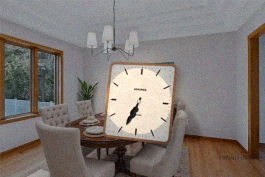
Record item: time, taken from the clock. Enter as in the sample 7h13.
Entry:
6h34
